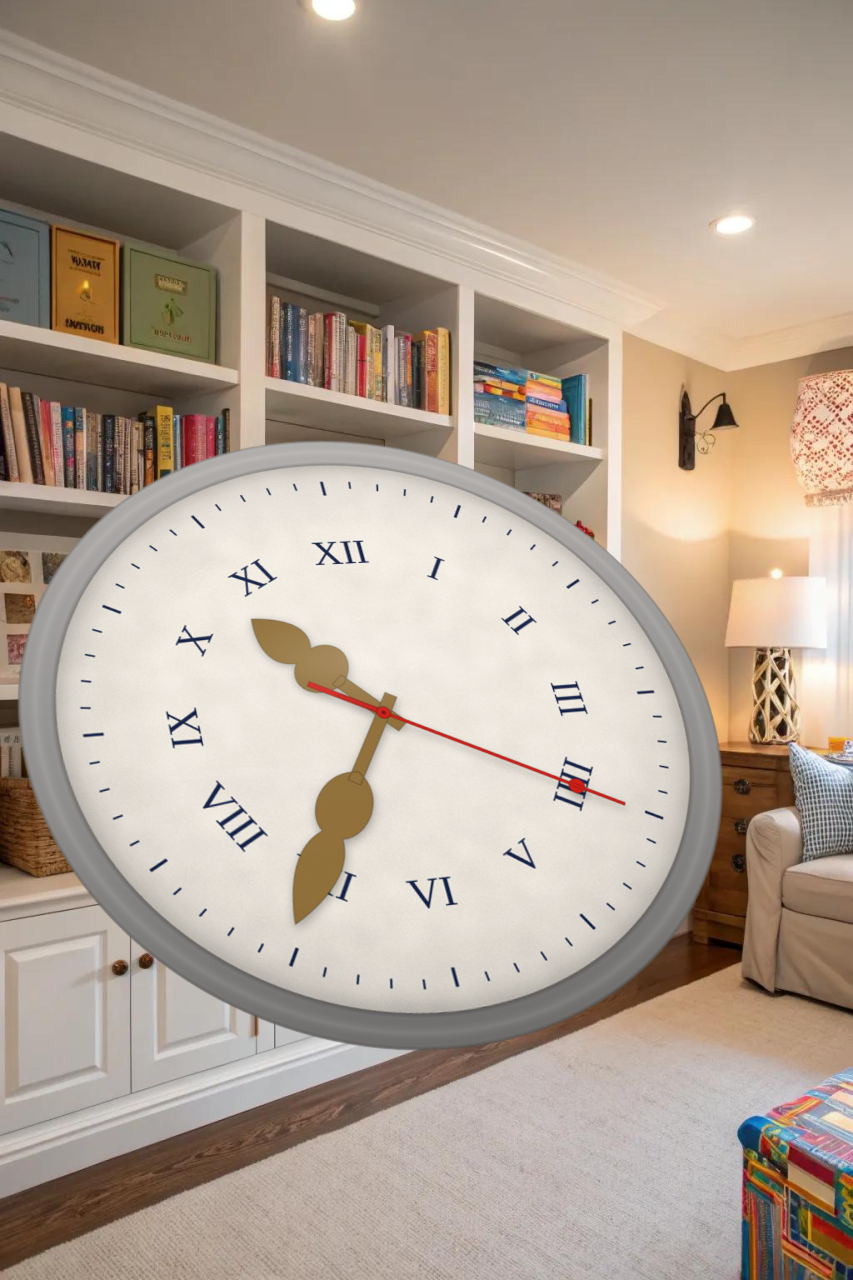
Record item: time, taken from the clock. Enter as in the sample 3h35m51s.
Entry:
10h35m20s
